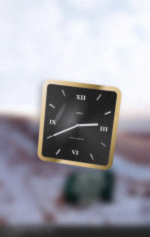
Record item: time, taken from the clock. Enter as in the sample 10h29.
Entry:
2h40
